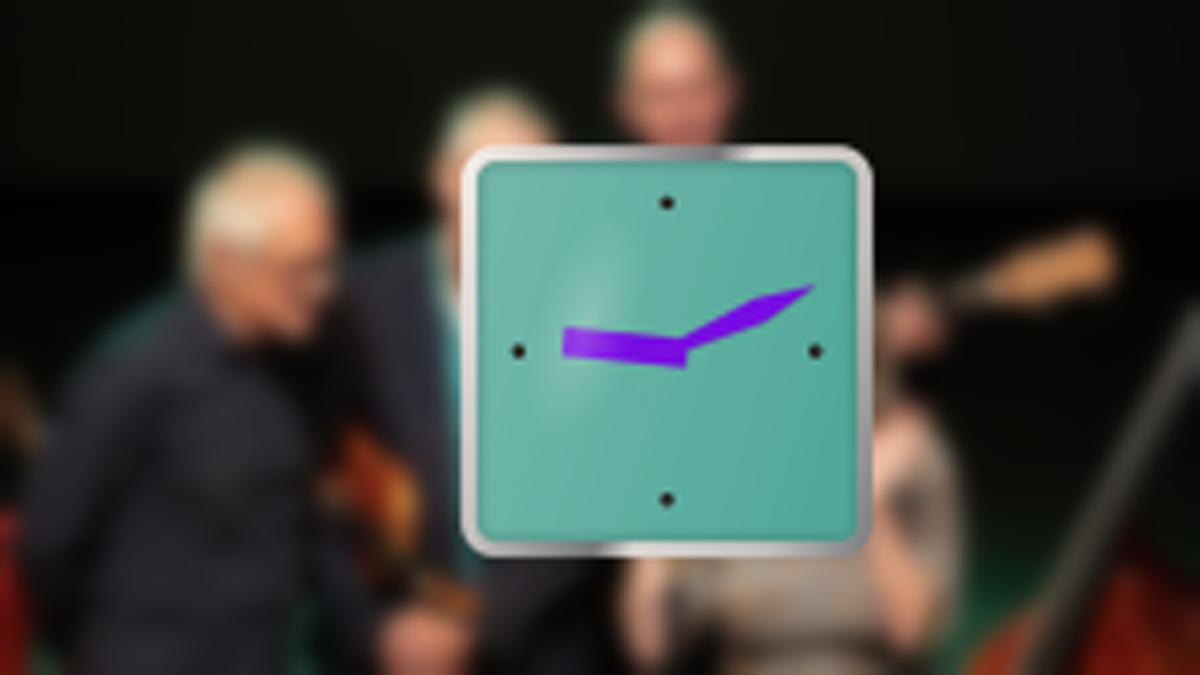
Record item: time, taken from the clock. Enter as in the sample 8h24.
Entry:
9h11
